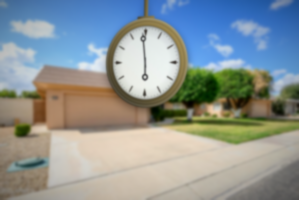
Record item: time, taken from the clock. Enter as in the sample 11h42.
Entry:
5h59
